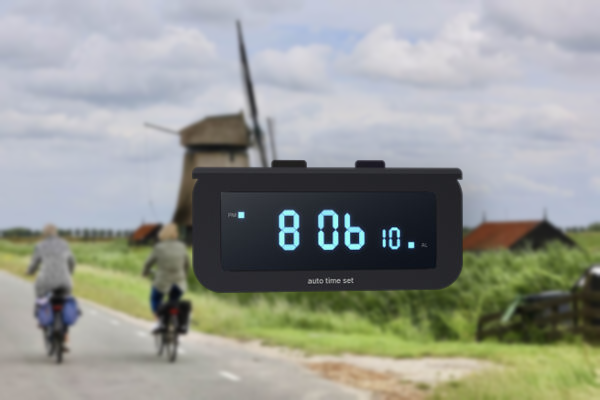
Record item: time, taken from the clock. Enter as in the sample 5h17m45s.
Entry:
8h06m10s
